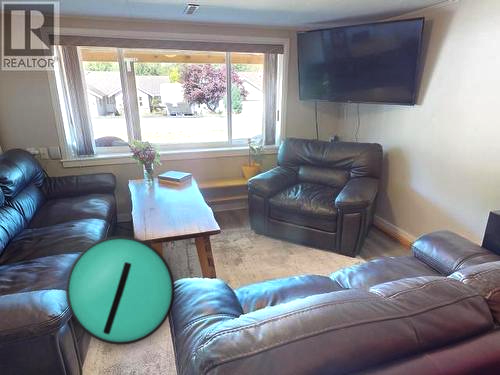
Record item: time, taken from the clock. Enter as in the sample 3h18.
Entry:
12h33
